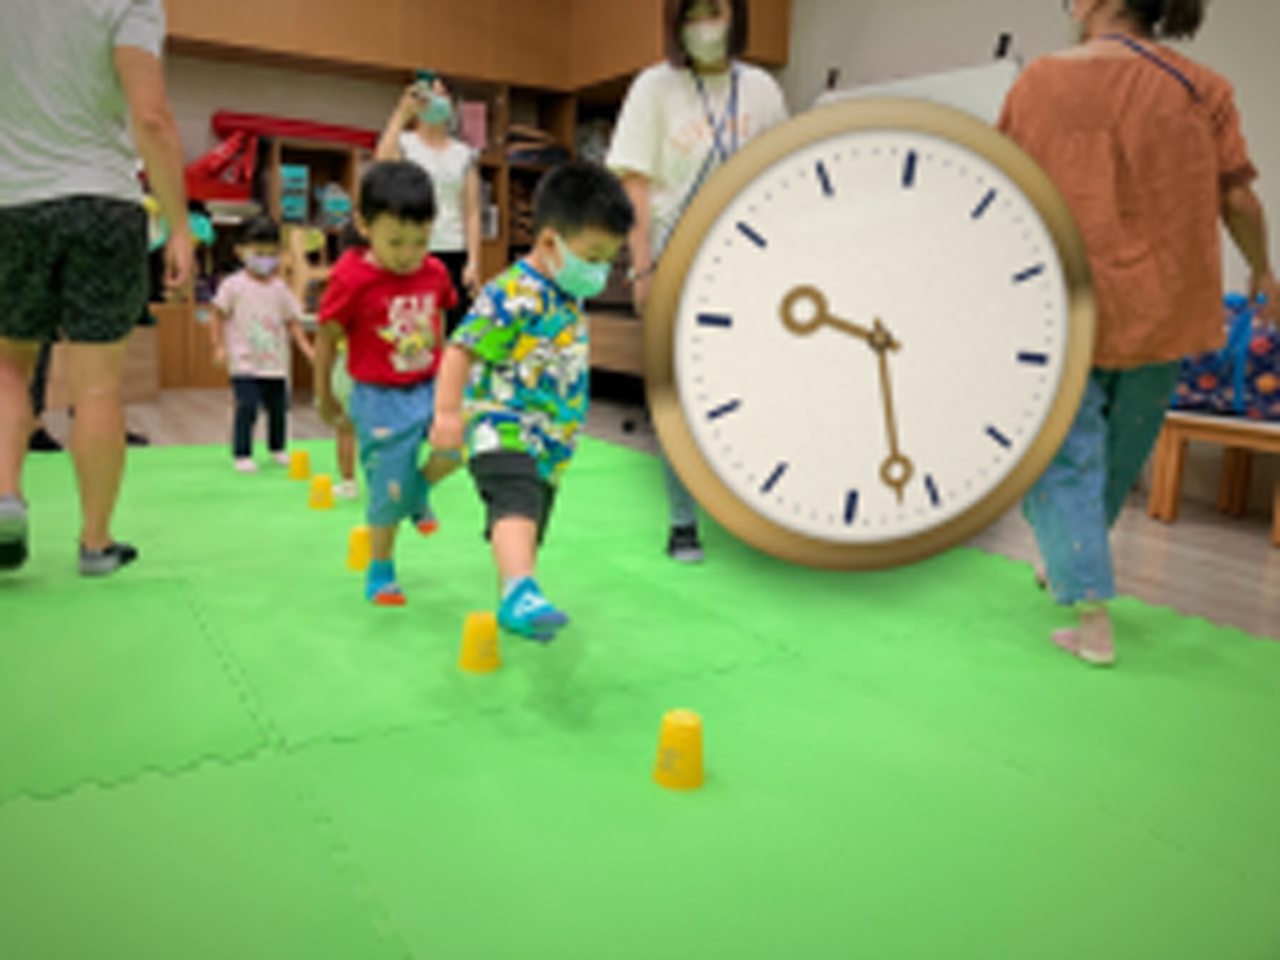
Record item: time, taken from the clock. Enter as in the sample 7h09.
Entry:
9h27
